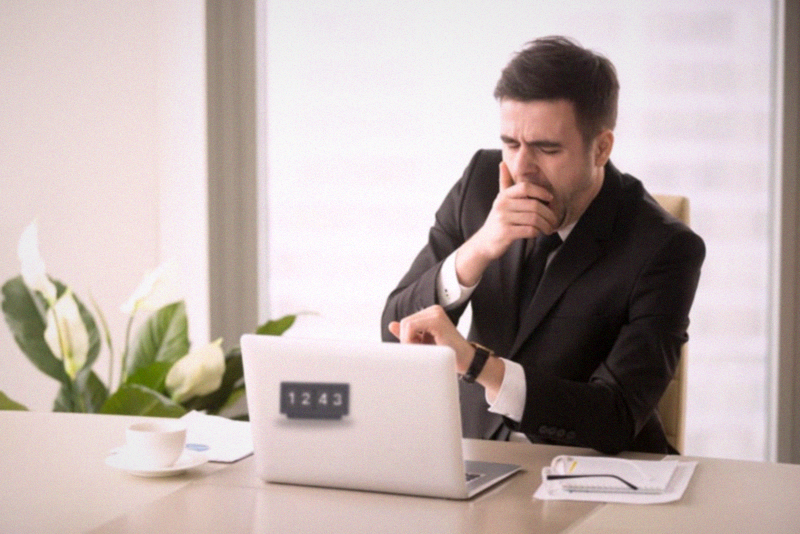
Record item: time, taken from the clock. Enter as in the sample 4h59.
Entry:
12h43
